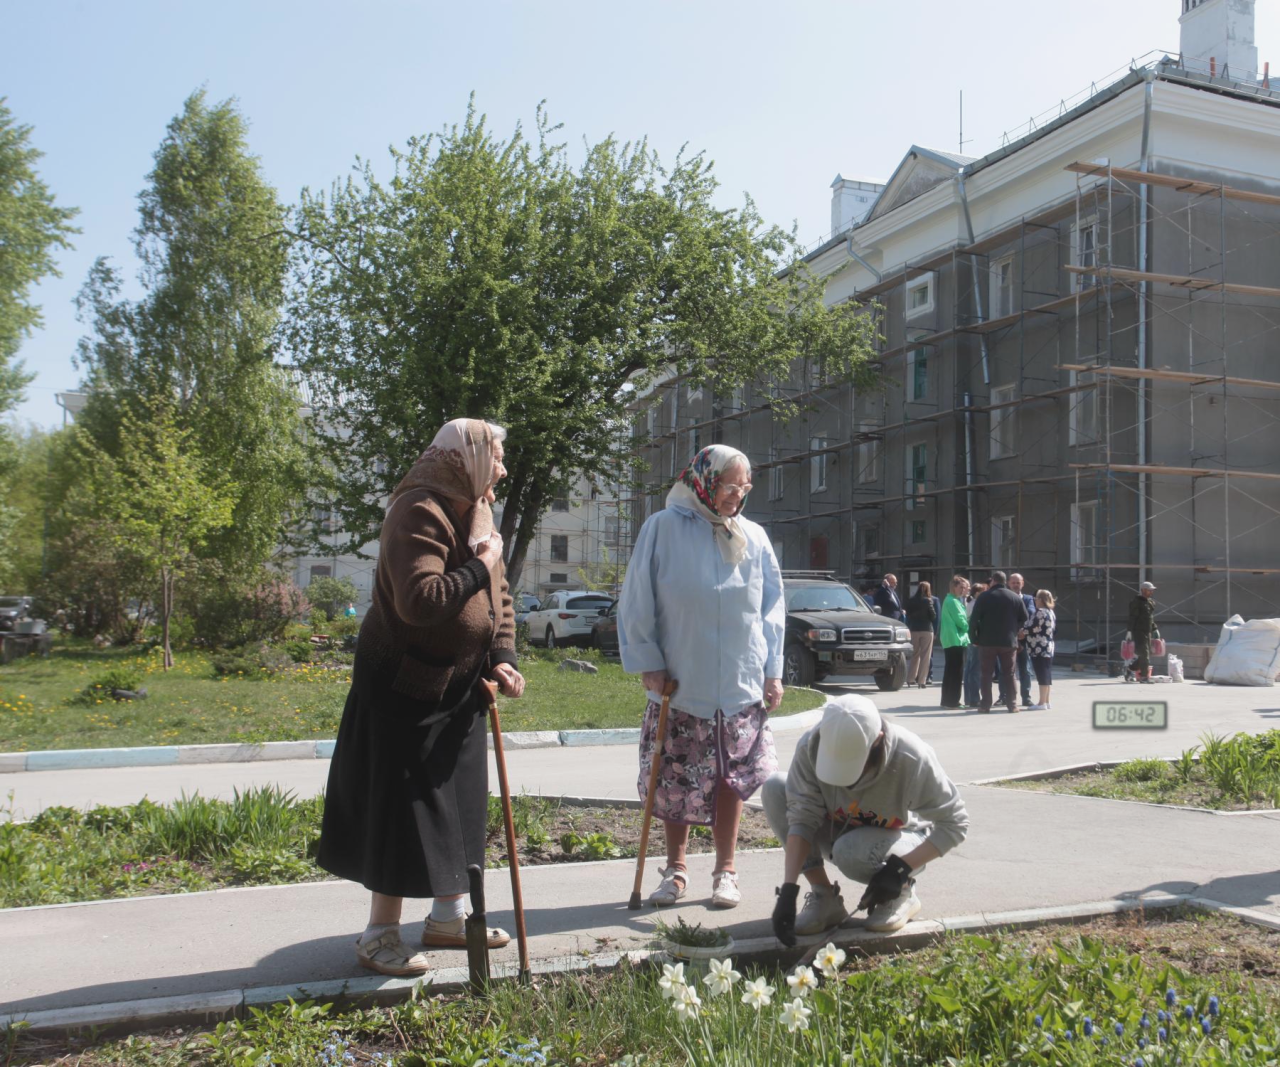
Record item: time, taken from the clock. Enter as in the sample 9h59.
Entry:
6h42
